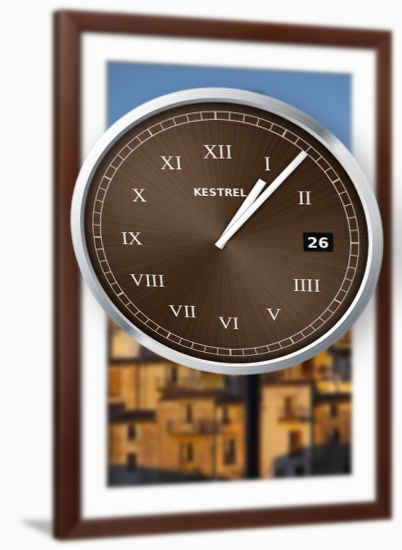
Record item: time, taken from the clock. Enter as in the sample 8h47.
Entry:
1h07
